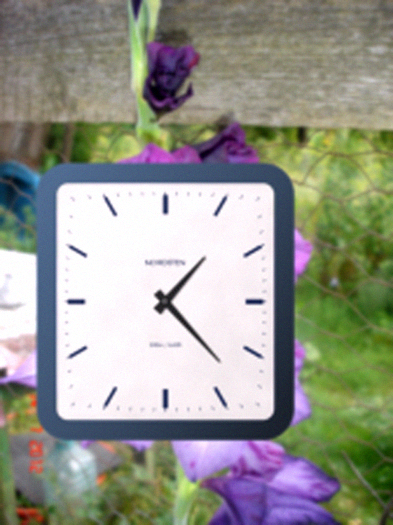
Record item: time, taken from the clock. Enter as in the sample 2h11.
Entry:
1h23
